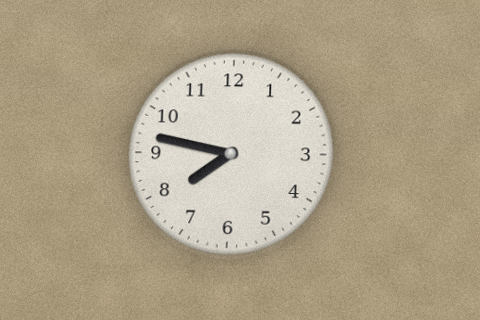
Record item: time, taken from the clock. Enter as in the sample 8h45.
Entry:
7h47
